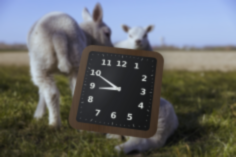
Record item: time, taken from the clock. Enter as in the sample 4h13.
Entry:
8h50
